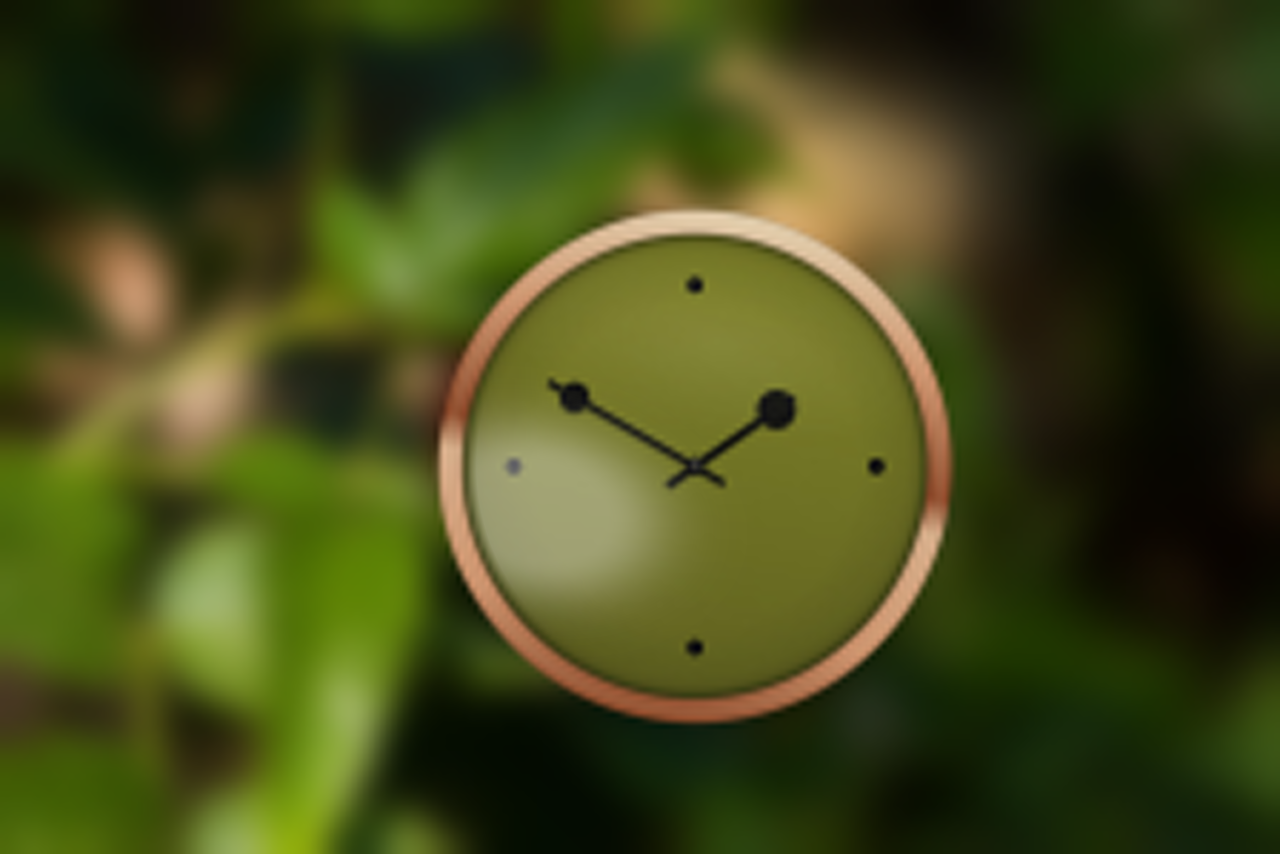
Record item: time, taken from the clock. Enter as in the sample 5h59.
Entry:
1h50
